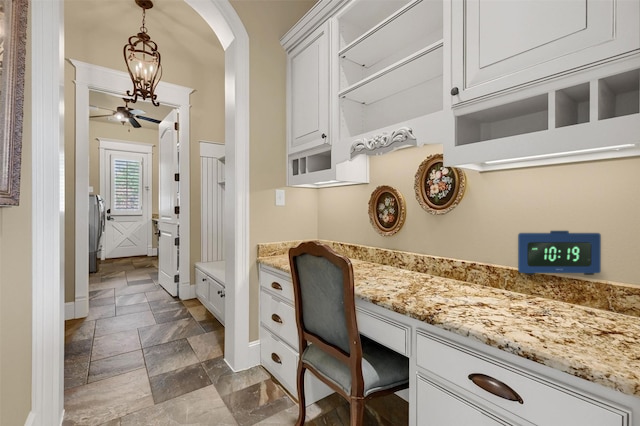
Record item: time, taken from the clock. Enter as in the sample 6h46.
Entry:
10h19
